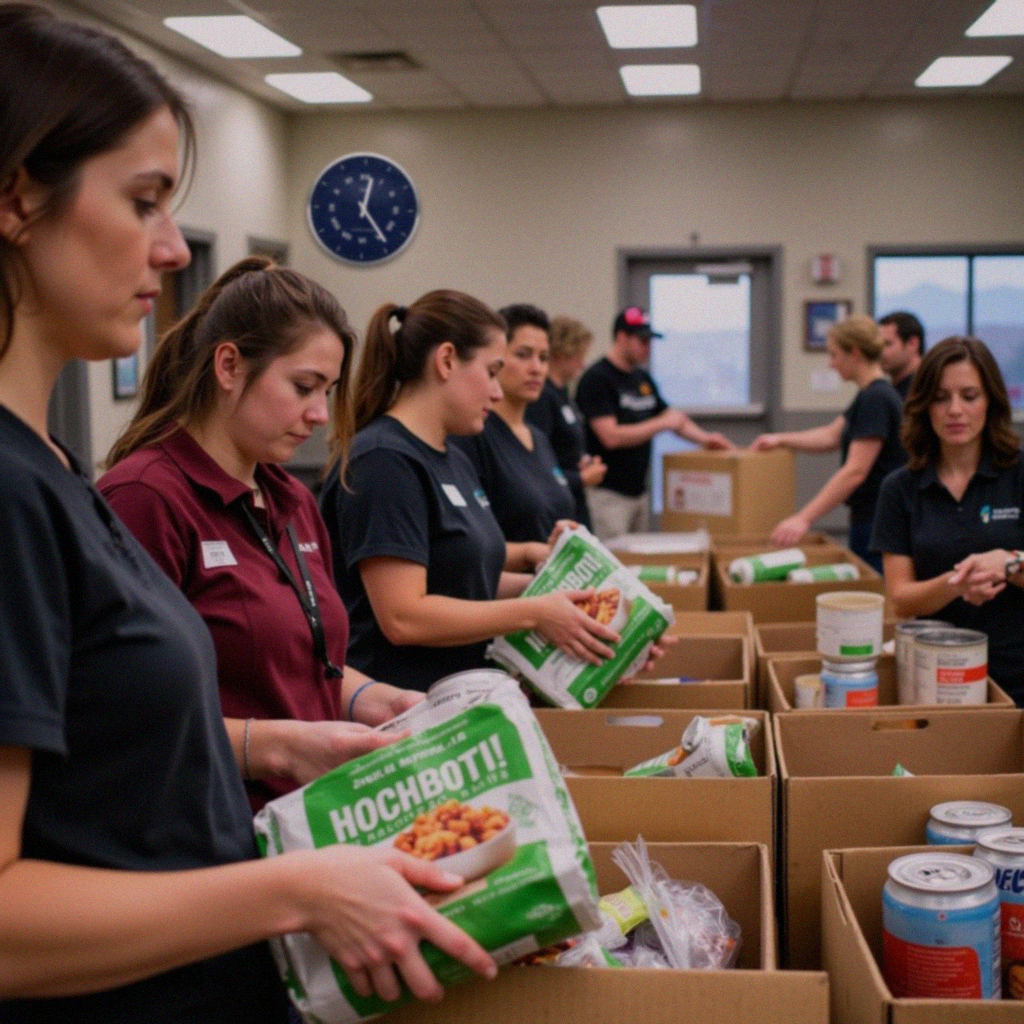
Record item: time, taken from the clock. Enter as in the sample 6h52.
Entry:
12h24
